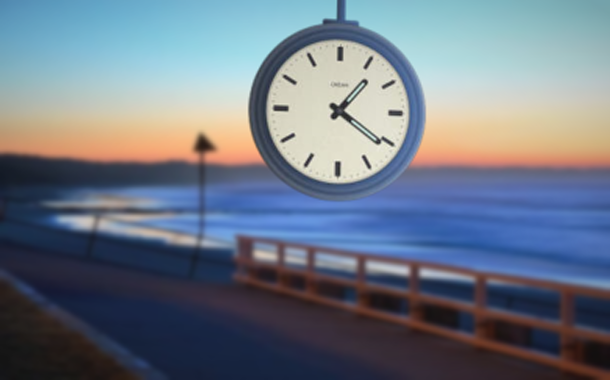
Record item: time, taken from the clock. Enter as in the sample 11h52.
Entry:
1h21
